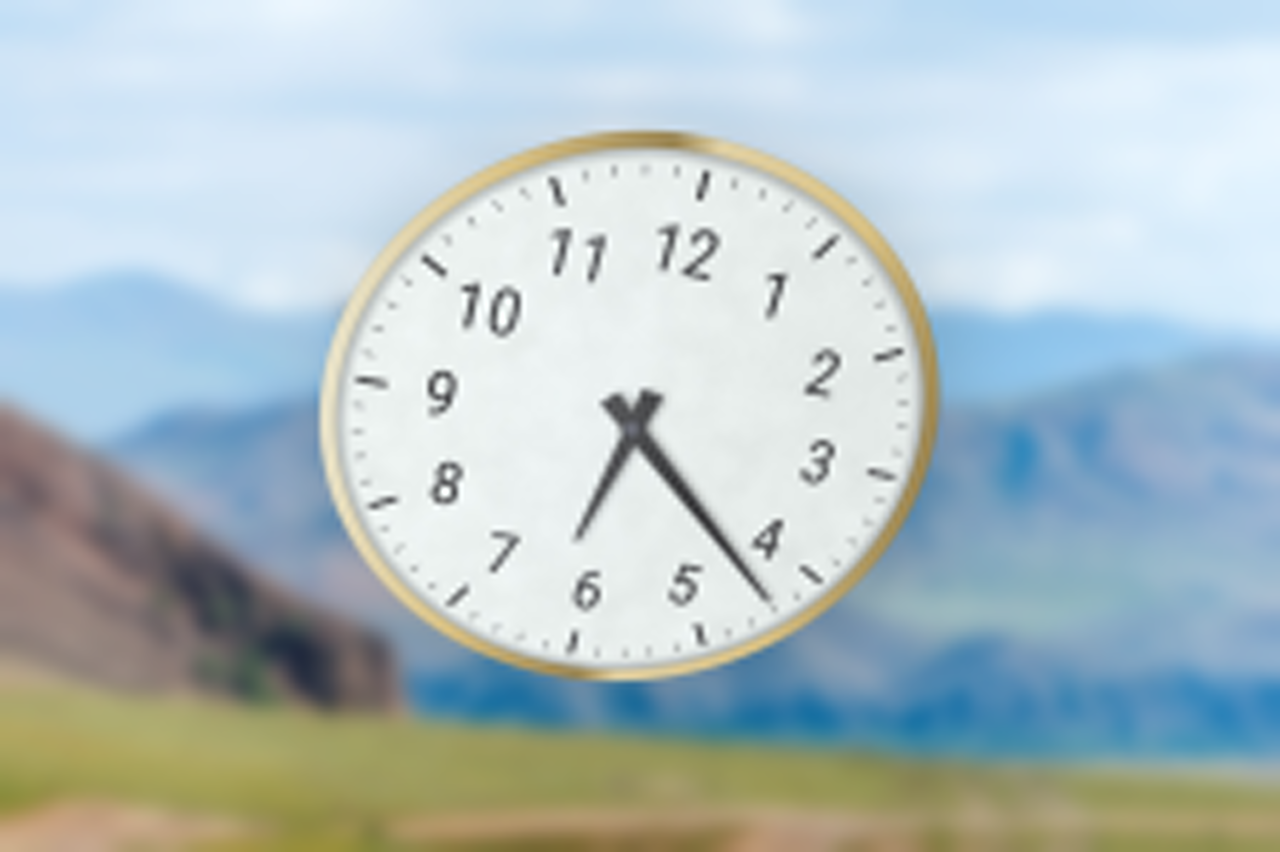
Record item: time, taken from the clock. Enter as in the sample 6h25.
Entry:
6h22
